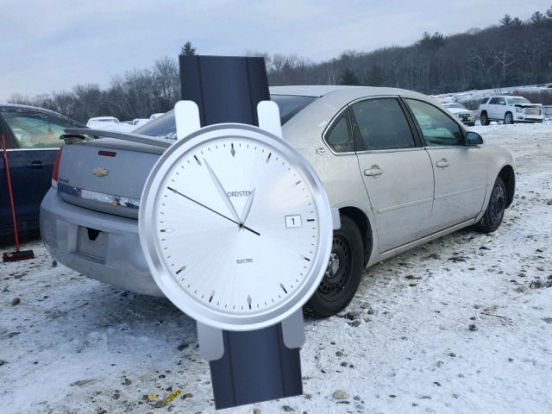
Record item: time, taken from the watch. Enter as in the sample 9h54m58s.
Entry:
12h55m50s
